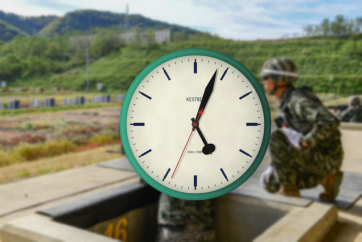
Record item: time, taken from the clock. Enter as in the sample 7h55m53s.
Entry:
5h03m34s
